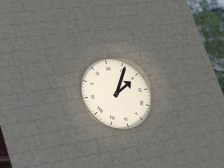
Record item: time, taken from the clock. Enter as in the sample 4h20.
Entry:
2h06
